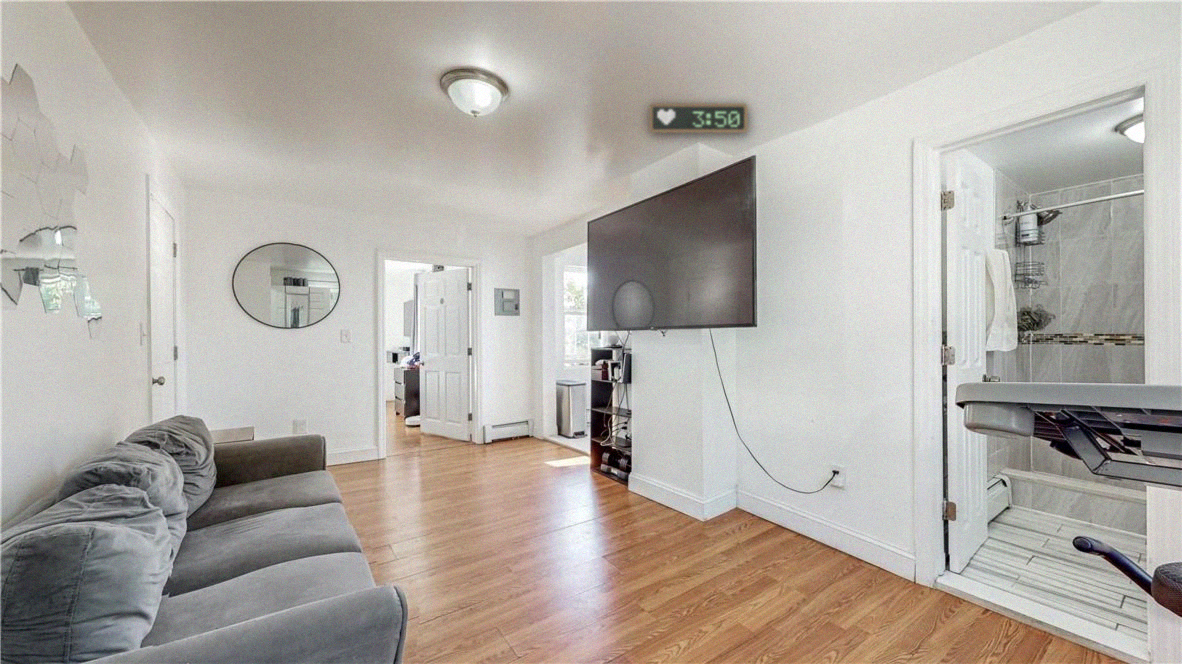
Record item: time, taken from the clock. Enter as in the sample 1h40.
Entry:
3h50
